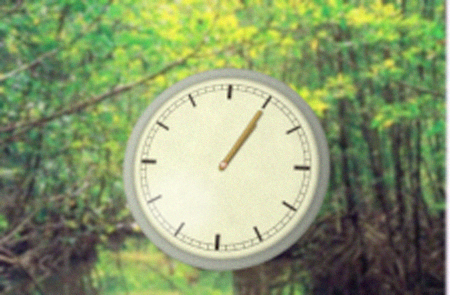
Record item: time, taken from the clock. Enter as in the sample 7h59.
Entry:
1h05
